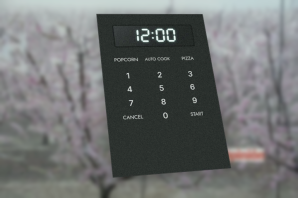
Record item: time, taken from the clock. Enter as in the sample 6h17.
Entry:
12h00
